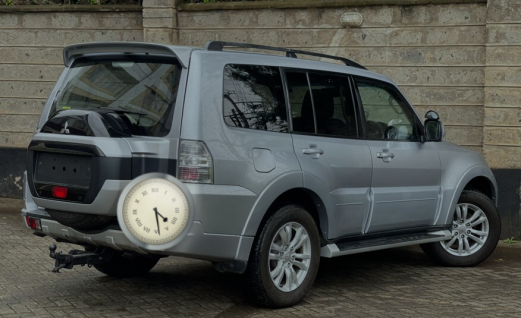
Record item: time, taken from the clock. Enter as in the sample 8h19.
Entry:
4h29
